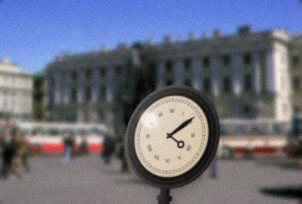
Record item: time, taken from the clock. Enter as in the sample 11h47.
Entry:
4h09
